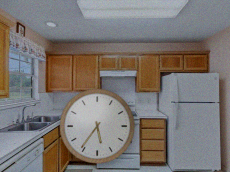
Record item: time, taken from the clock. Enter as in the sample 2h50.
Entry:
5h36
